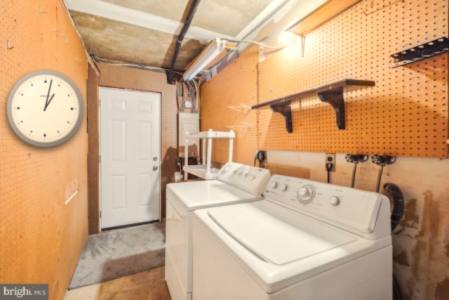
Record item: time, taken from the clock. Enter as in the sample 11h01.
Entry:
1h02
